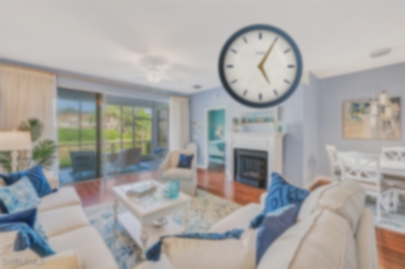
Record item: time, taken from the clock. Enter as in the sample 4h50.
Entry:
5h05
